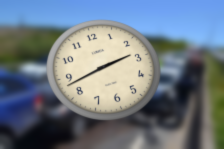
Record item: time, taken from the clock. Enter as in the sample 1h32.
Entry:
2h43
